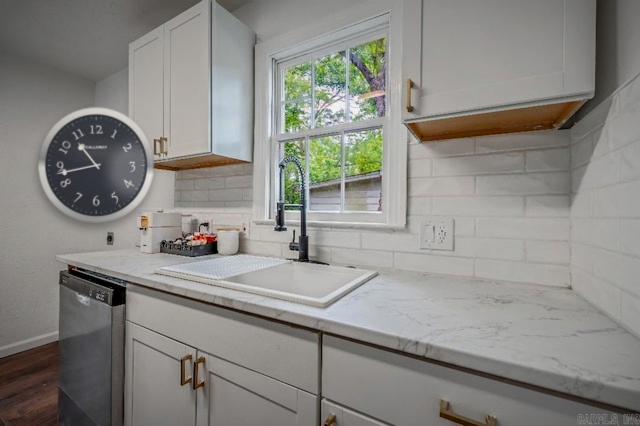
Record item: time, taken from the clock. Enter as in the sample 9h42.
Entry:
10h43
